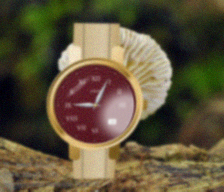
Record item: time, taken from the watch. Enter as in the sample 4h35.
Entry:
9h04
